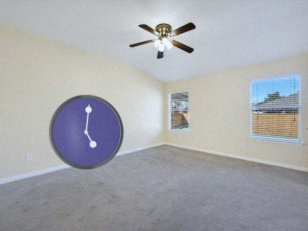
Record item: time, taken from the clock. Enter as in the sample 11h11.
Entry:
5h01
